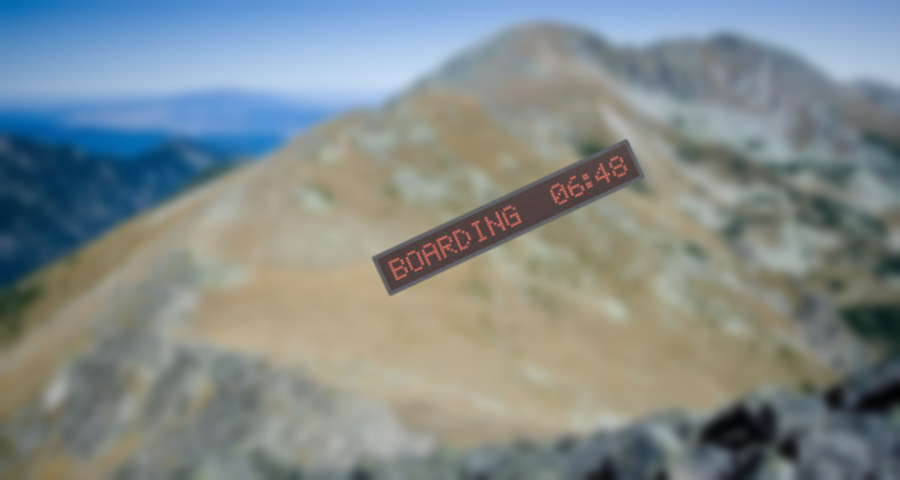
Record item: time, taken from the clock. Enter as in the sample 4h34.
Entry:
6h48
